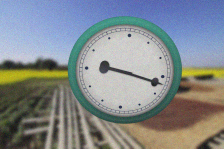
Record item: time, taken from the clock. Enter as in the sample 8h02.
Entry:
9h17
